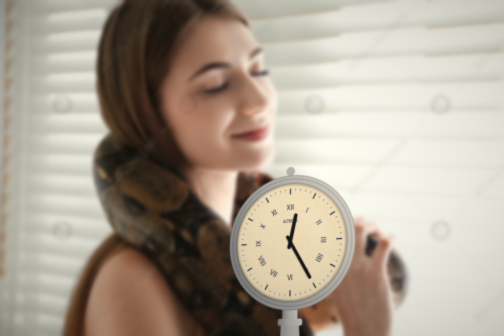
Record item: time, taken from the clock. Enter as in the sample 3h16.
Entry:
12h25
